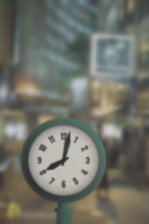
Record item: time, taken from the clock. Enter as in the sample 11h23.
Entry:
8h02
